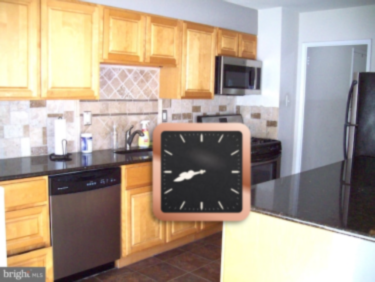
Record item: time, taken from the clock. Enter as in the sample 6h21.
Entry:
8h42
